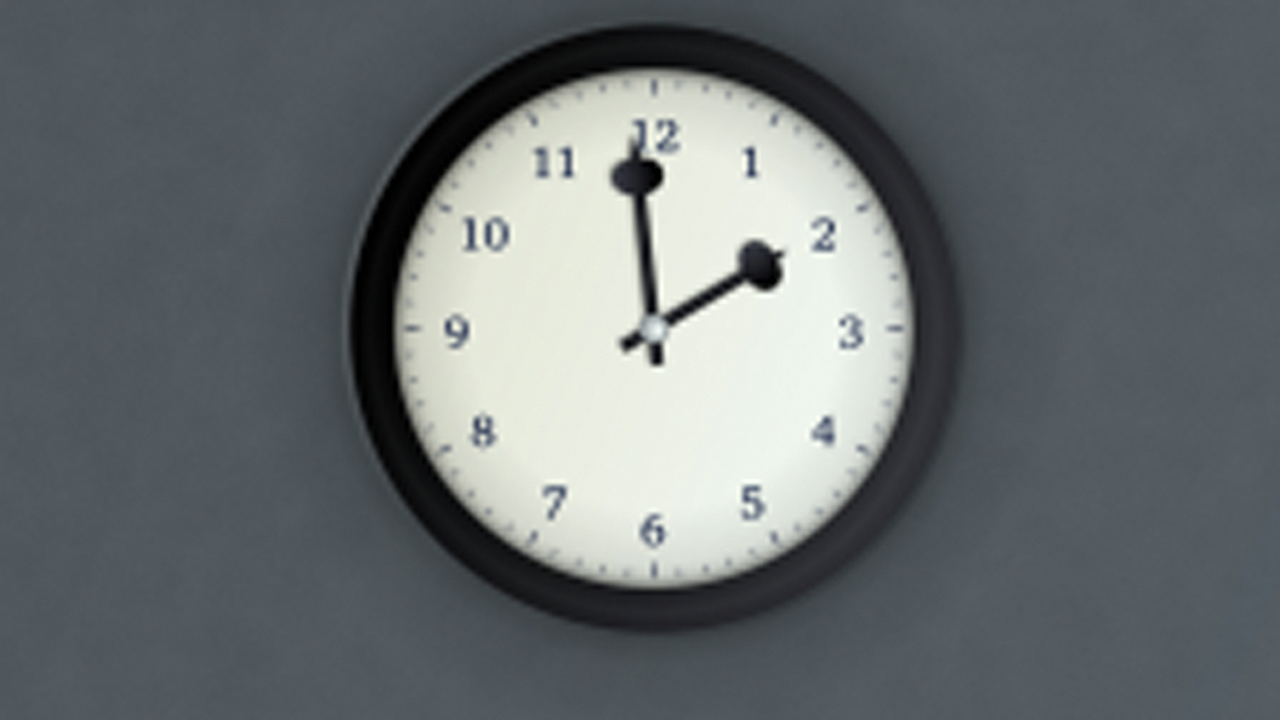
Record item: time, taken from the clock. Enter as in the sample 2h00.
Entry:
1h59
